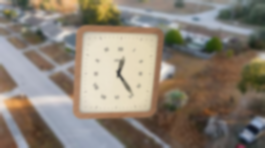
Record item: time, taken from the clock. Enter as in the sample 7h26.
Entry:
12h24
